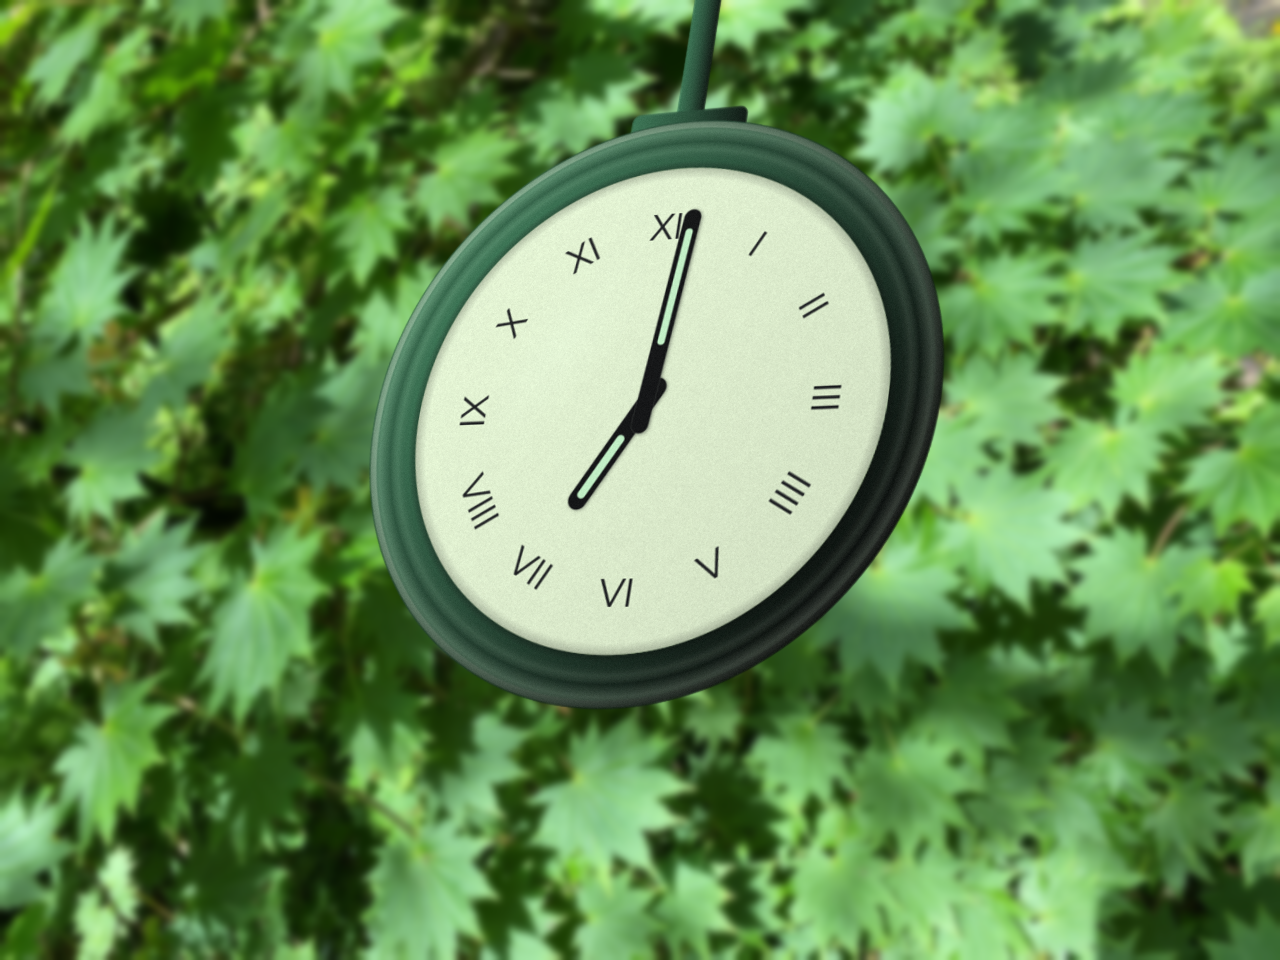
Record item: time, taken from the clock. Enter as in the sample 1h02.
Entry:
7h01
